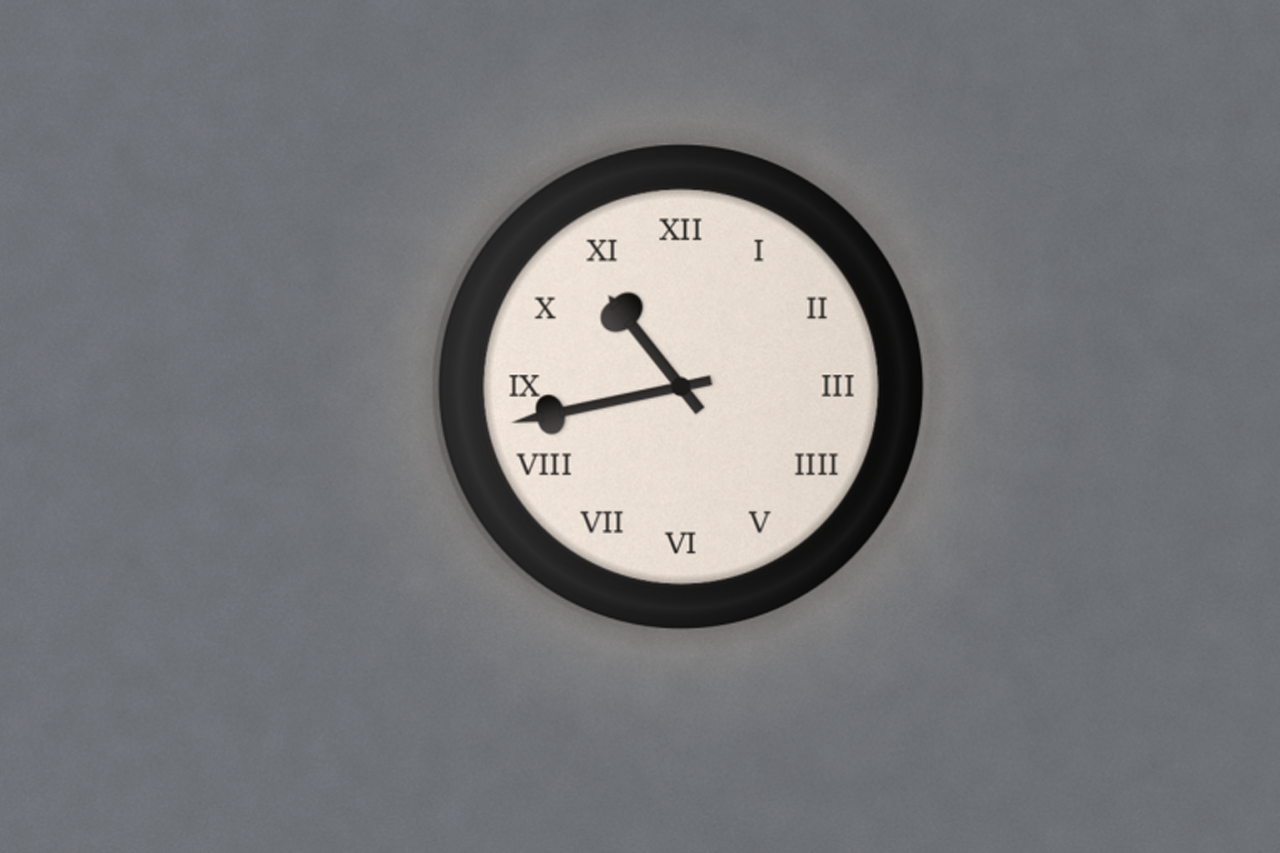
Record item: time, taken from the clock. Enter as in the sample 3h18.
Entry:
10h43
